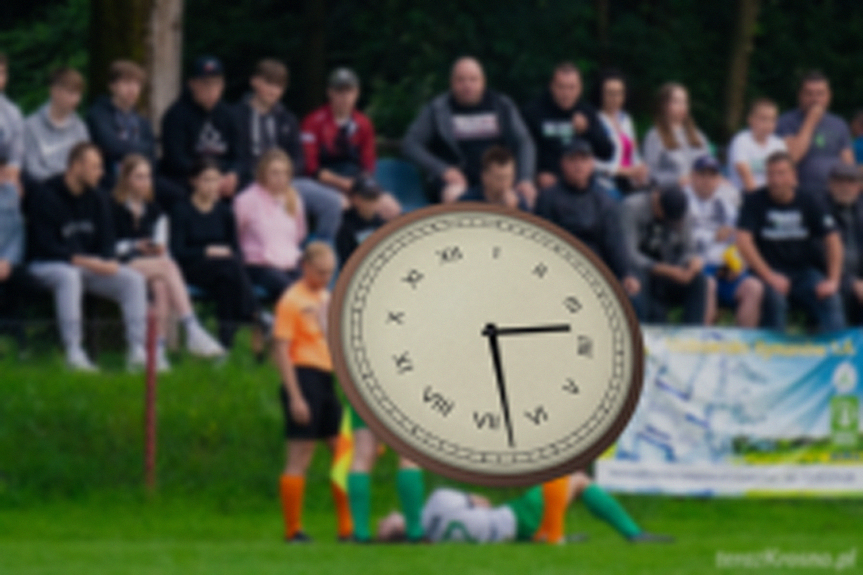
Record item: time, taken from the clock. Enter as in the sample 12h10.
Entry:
3h33
